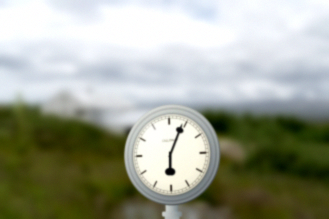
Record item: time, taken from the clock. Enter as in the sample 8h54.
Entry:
6h04
